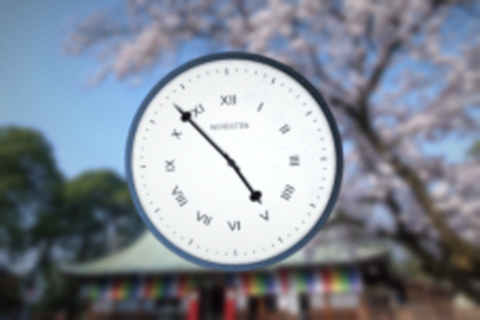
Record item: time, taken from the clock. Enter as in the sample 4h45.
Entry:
4h53
